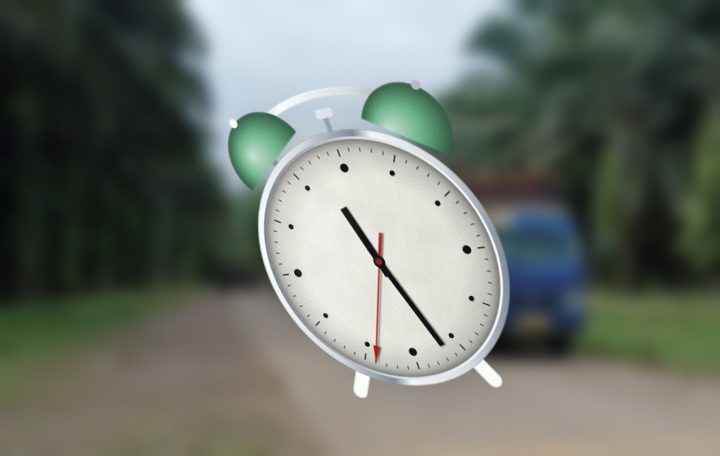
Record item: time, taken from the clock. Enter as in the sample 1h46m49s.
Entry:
11h26m34s
